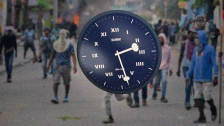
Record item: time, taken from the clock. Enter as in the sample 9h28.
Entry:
2h28
